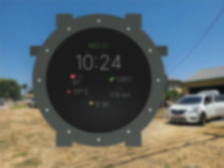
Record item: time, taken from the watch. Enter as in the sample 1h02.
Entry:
10h24
